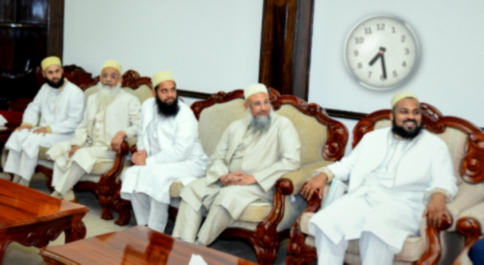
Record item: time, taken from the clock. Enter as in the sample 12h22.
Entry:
7h29
